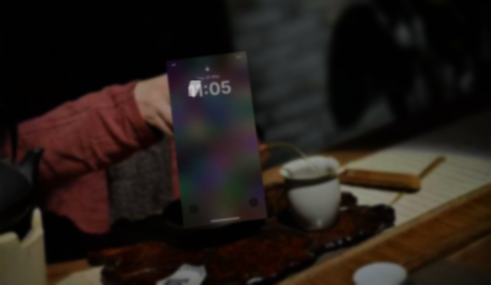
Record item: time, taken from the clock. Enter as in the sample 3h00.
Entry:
11h05
